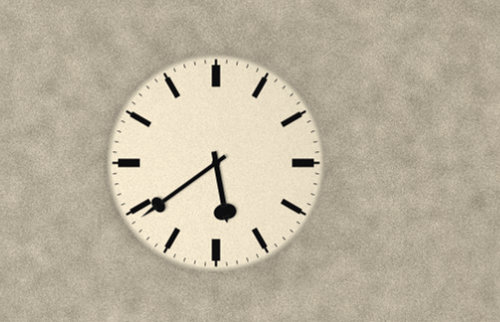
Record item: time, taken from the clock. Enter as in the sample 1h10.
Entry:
5h39
